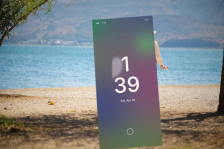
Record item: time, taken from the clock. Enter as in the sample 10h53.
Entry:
1h39
